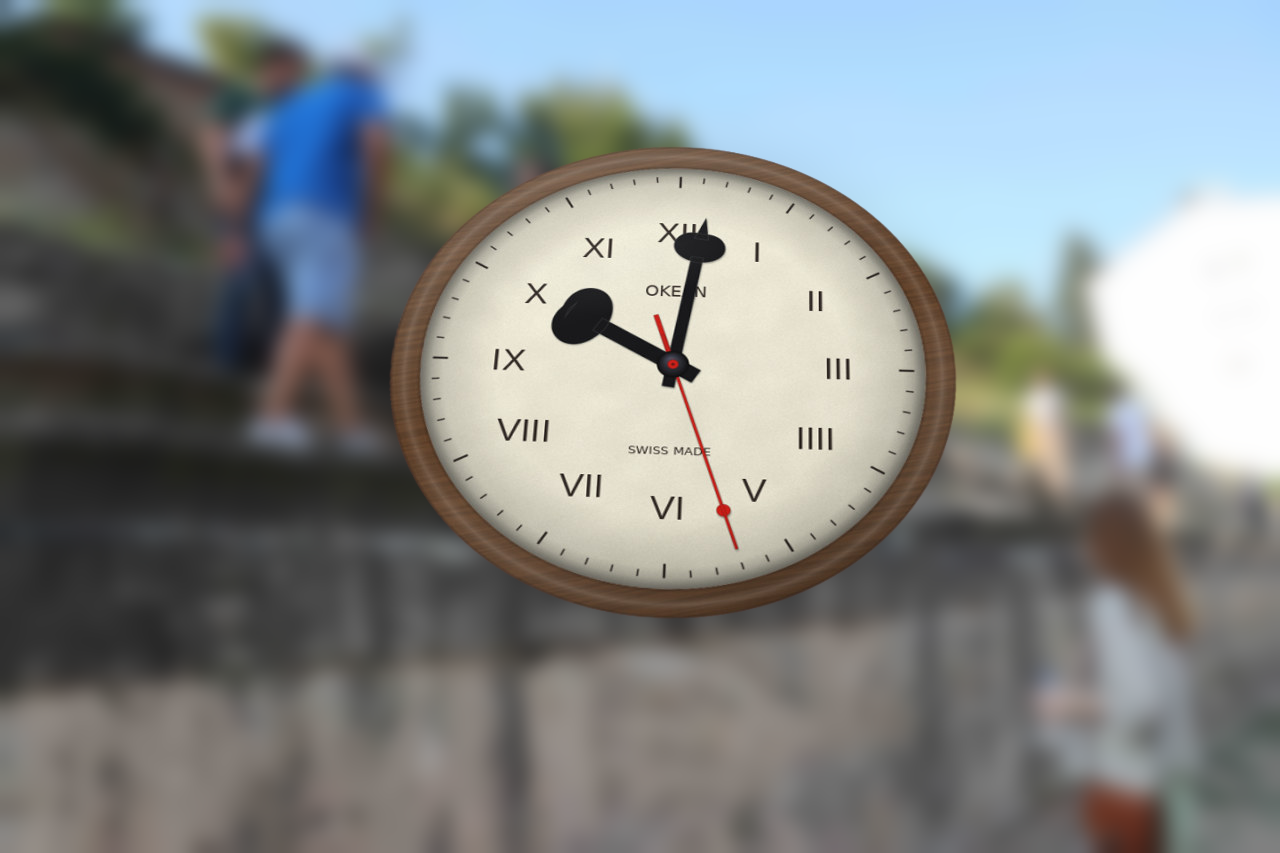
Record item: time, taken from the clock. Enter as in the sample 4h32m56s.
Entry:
10h01m27s
